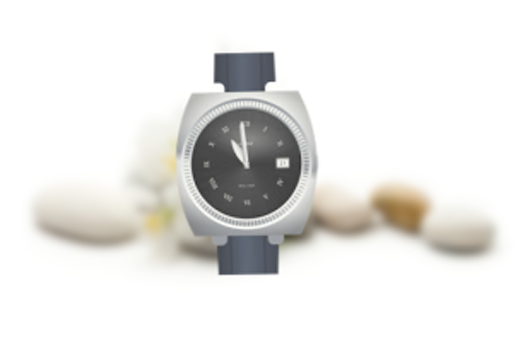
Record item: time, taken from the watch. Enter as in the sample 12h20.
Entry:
10h59
